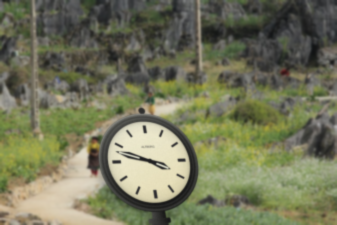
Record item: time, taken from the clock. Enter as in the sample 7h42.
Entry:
3h48
